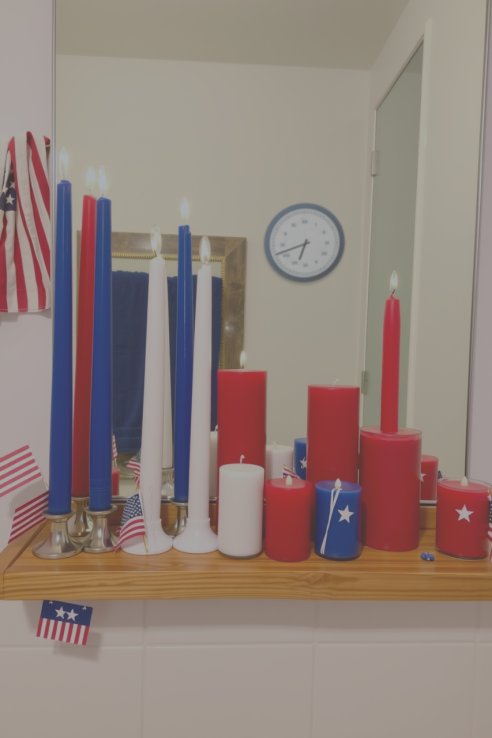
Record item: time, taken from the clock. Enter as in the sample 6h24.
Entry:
6h42
